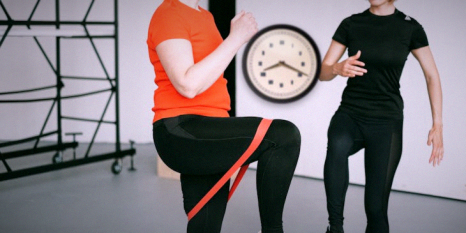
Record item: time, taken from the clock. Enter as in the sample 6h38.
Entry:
8h19
